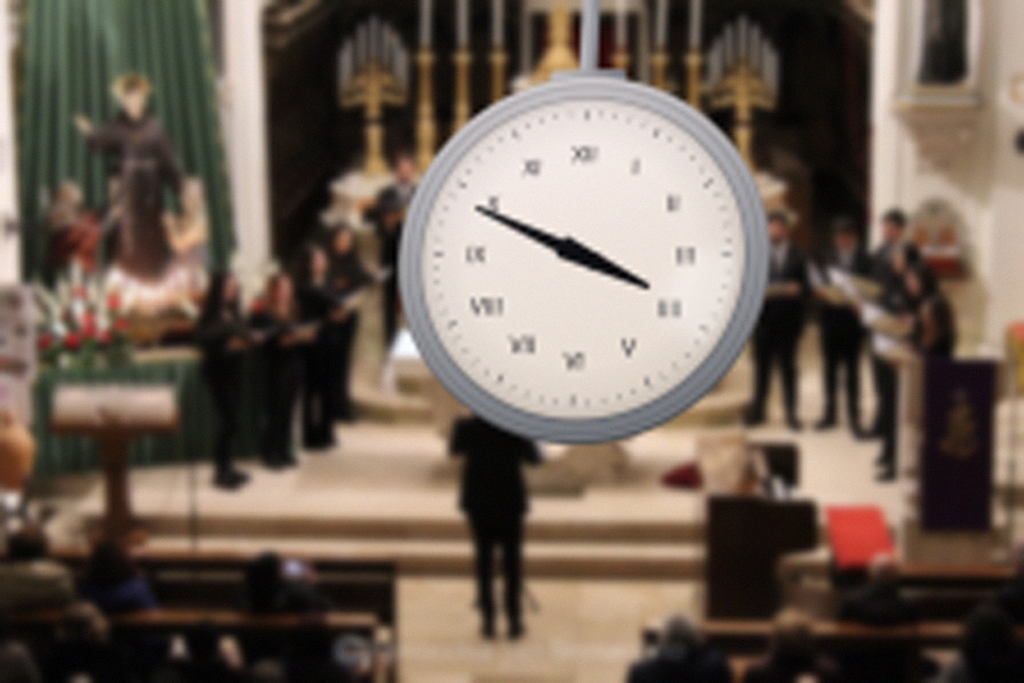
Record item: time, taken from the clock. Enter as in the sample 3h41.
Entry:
3h49
